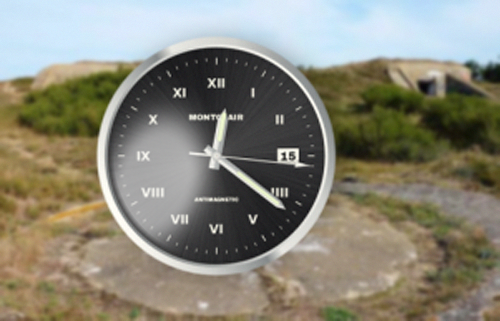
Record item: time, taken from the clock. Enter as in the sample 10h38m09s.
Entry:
12h21m16s
